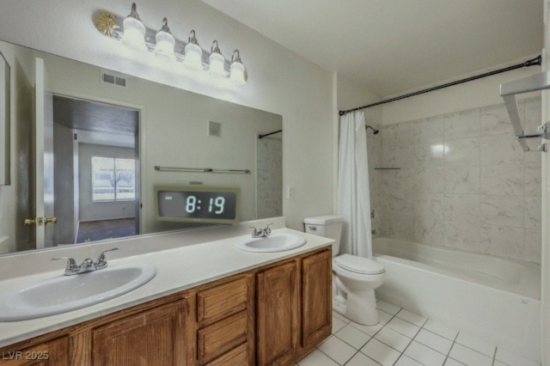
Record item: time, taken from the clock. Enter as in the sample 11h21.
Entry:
8h19
